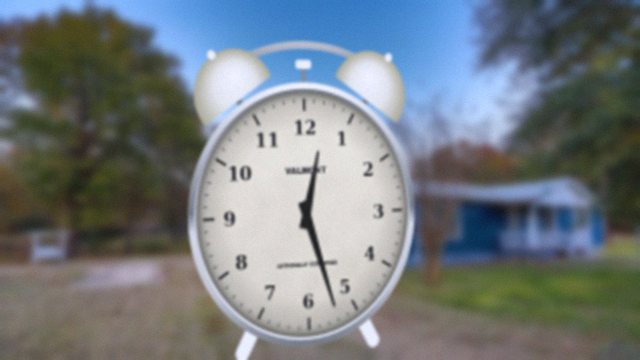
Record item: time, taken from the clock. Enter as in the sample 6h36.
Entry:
12h27
